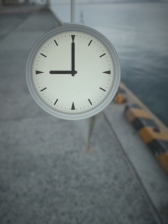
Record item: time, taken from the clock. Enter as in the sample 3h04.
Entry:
9h00
